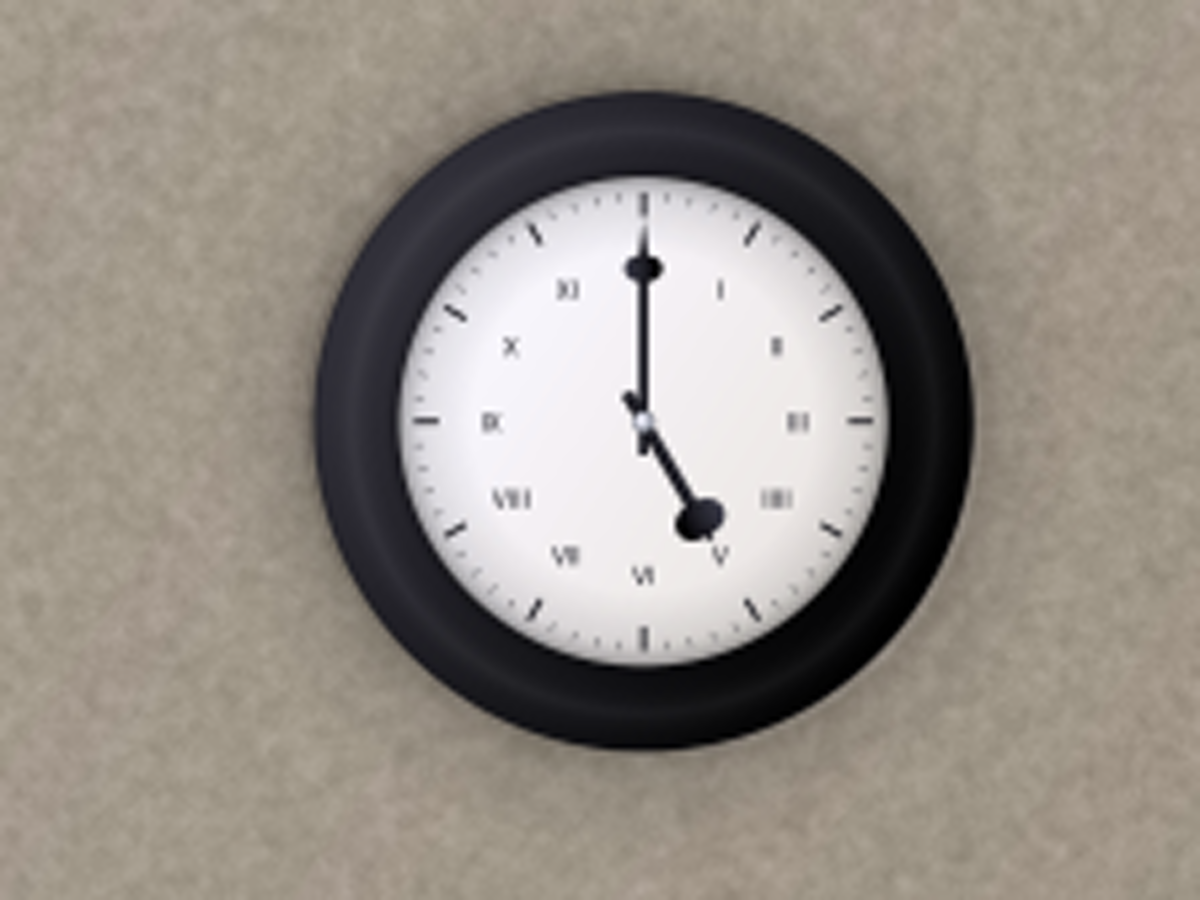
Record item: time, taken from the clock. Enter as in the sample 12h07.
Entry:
5h00
